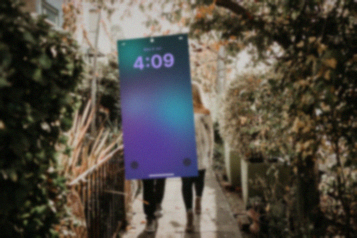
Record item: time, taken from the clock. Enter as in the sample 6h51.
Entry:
4h09
